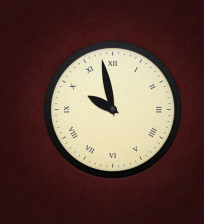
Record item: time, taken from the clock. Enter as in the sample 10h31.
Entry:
9h58
